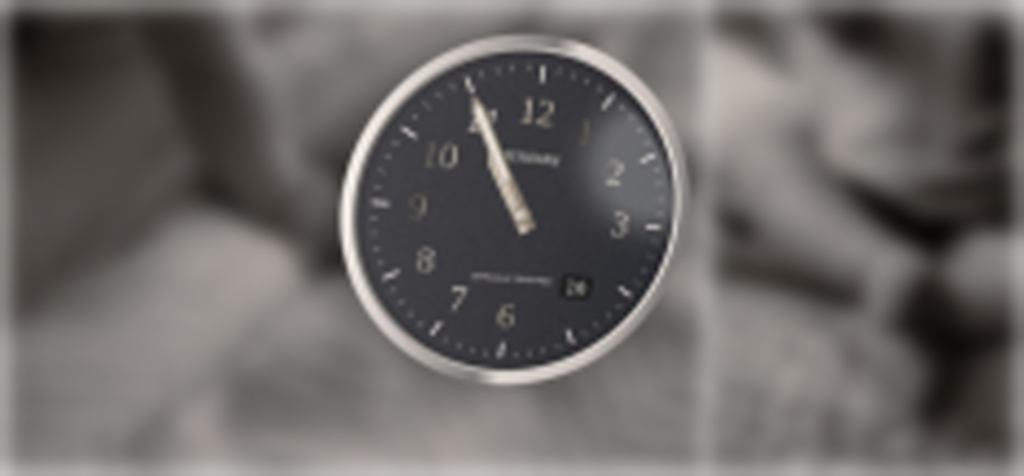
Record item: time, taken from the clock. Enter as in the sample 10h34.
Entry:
10h55
